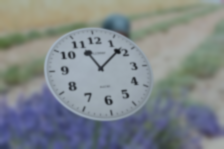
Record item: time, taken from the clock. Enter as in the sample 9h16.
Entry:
11h08
